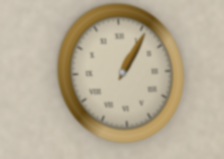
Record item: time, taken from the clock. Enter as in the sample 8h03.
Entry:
1h06
